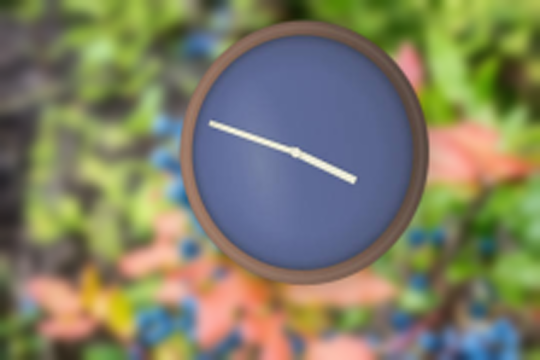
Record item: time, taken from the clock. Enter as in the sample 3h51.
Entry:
3h48
